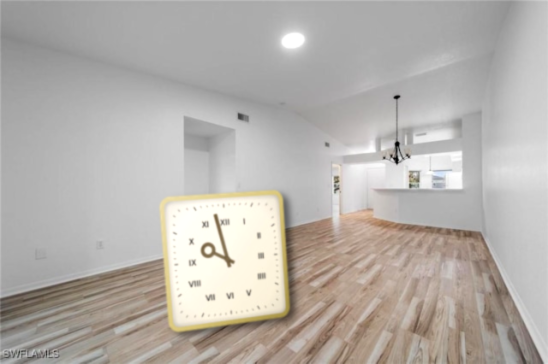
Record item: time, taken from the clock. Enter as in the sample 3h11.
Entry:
9h58
